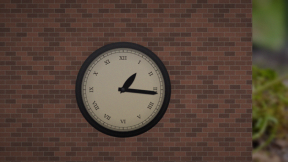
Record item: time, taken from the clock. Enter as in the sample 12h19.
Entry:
1h16
